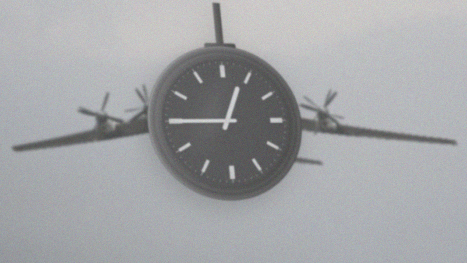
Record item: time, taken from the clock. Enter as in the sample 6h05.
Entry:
12h45
